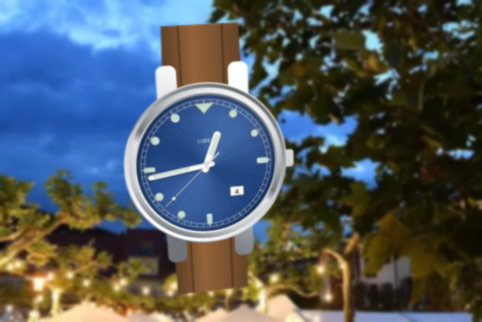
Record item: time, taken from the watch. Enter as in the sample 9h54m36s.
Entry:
12h43m38s
